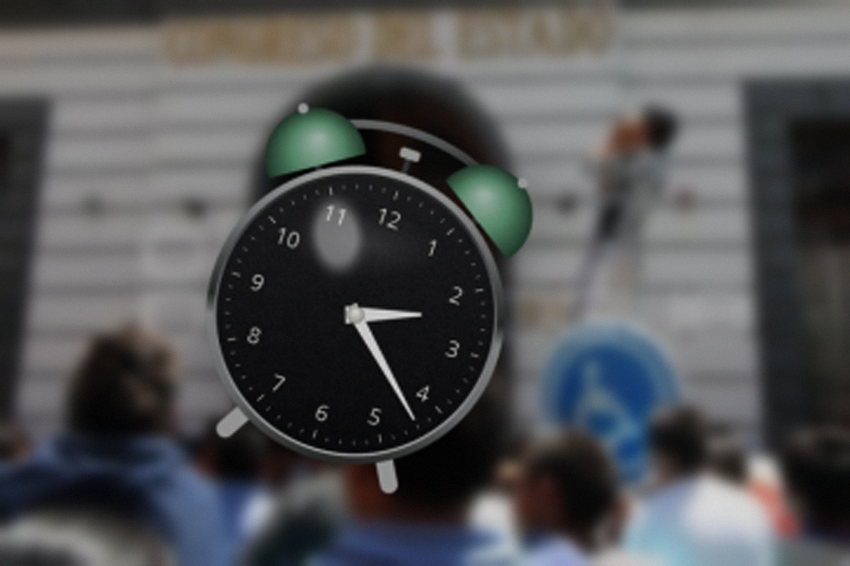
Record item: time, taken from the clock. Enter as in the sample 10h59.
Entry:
2h22
